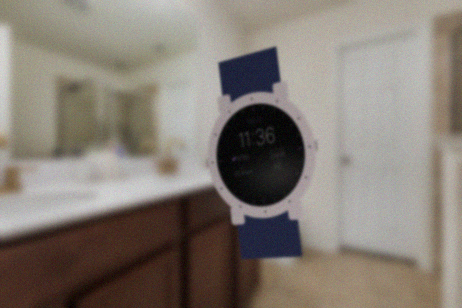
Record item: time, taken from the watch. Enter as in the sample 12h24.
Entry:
11h36
